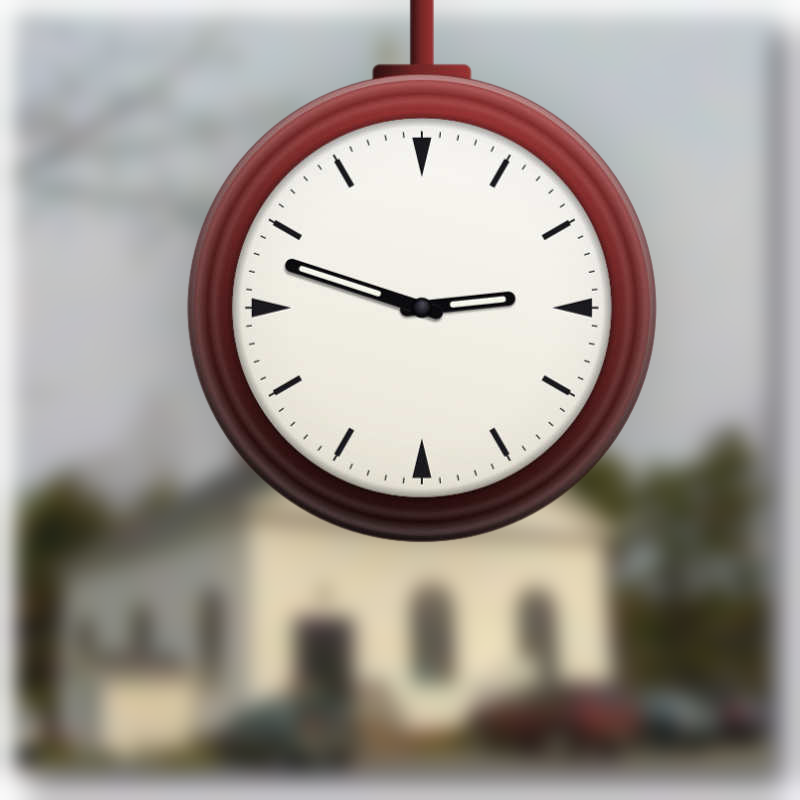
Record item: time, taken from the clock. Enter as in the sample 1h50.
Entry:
2h48
